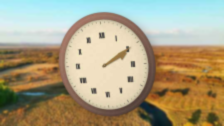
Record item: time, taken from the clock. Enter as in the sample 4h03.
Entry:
2h10
